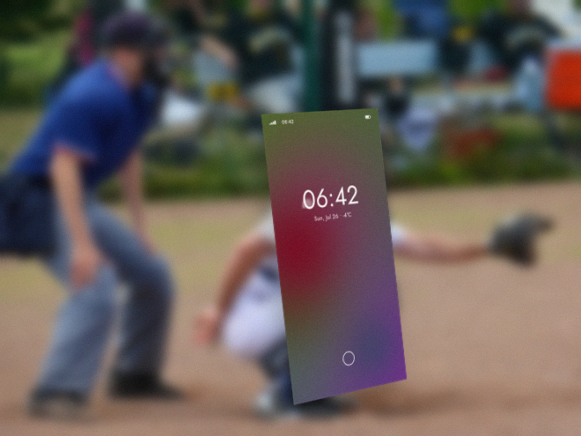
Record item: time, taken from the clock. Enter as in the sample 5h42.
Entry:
6h42
